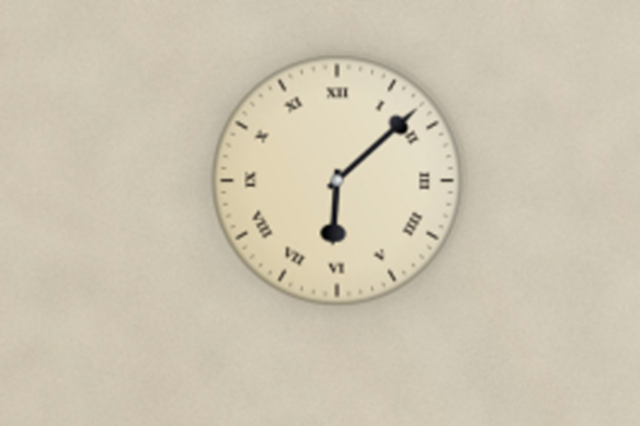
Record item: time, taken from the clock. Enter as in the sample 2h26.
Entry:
6h08
